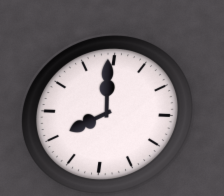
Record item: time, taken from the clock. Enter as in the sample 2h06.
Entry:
7h59
